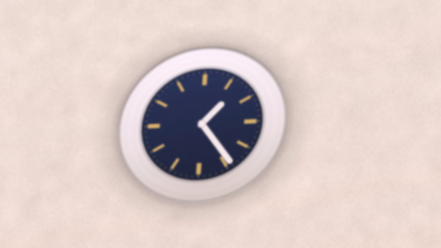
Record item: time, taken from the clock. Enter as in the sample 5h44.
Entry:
1h24
